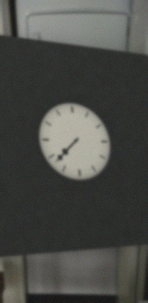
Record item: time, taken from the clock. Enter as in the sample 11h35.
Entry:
7h38
